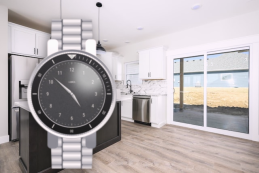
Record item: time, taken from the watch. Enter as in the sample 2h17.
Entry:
4h52
